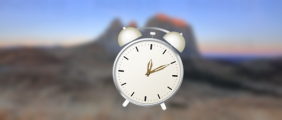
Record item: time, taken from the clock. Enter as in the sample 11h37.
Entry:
12h10
